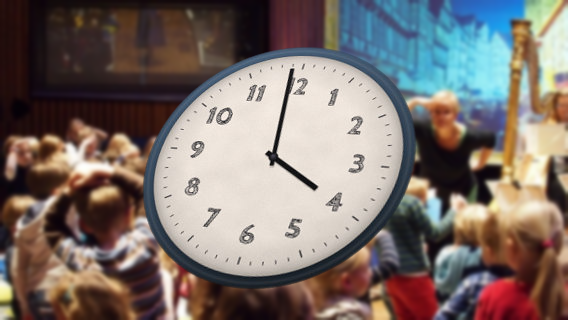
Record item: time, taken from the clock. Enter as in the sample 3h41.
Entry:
3h59
